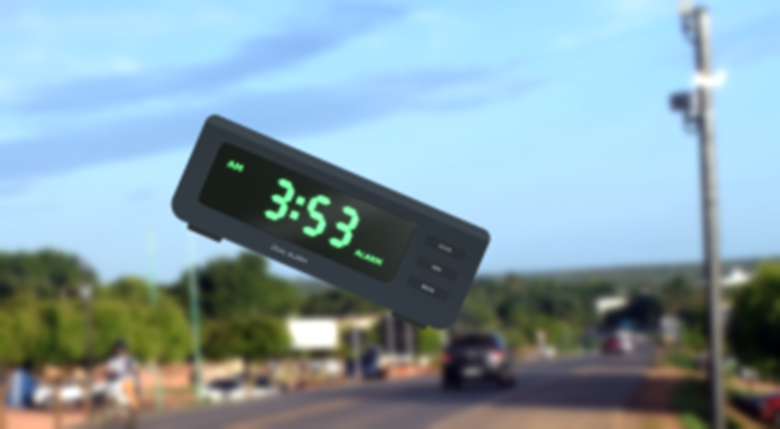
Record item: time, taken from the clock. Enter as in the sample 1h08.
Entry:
3h53
